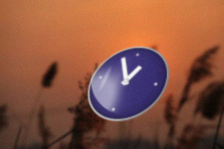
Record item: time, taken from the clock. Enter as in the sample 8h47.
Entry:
12h55
